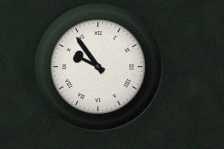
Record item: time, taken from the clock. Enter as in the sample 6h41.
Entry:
9h54
